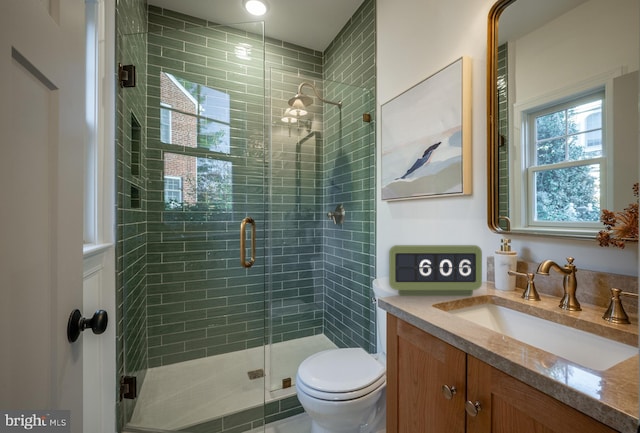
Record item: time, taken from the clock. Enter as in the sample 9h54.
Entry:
6h06
